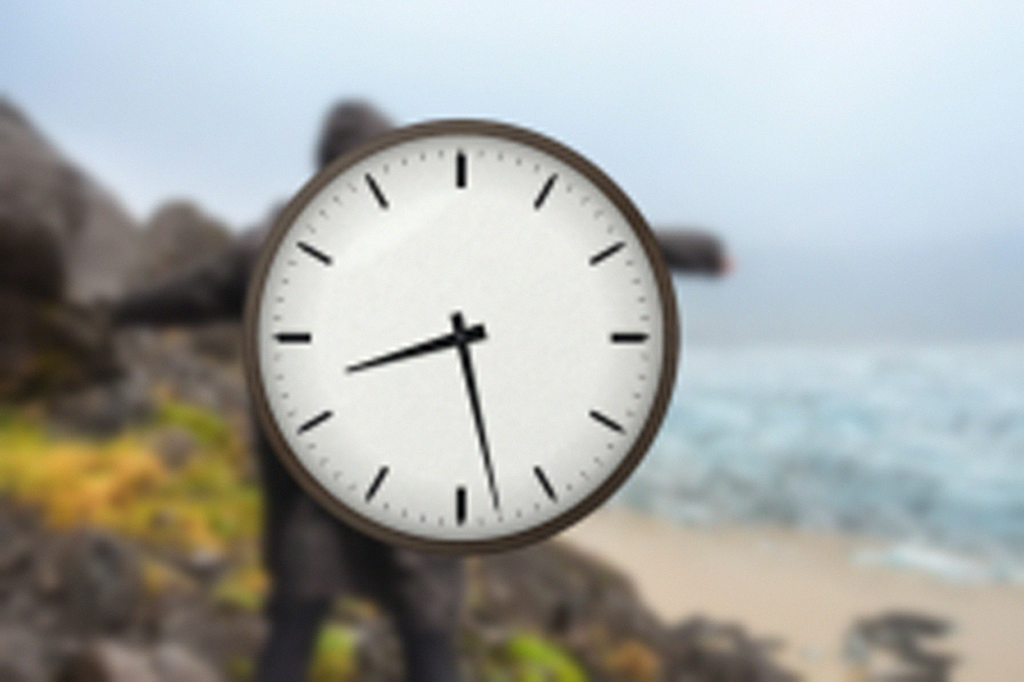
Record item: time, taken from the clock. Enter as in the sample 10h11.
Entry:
8h28
